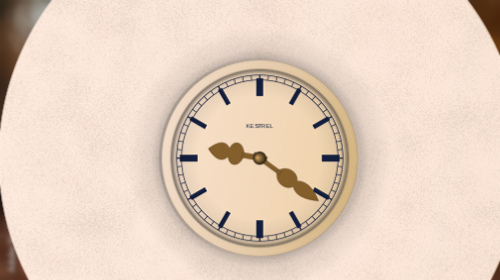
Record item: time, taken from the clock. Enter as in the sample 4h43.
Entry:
9h21
